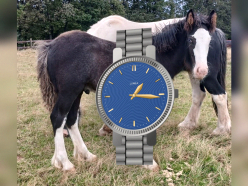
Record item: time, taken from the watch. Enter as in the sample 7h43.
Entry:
1h16
